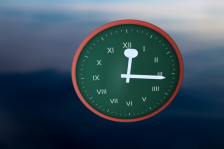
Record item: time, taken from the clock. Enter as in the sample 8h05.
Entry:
12h16
